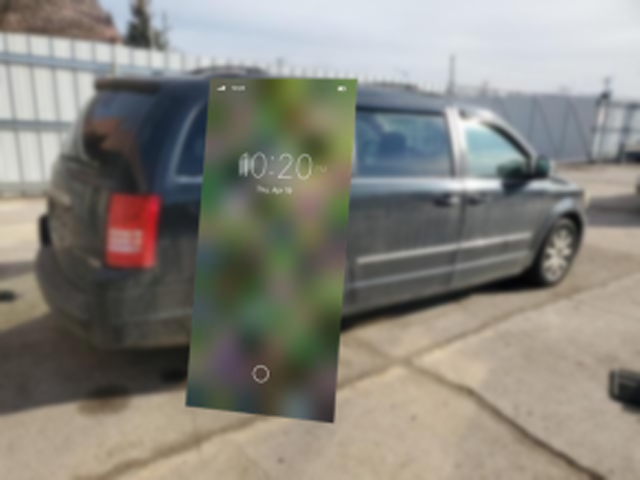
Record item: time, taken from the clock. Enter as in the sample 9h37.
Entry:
10h20
